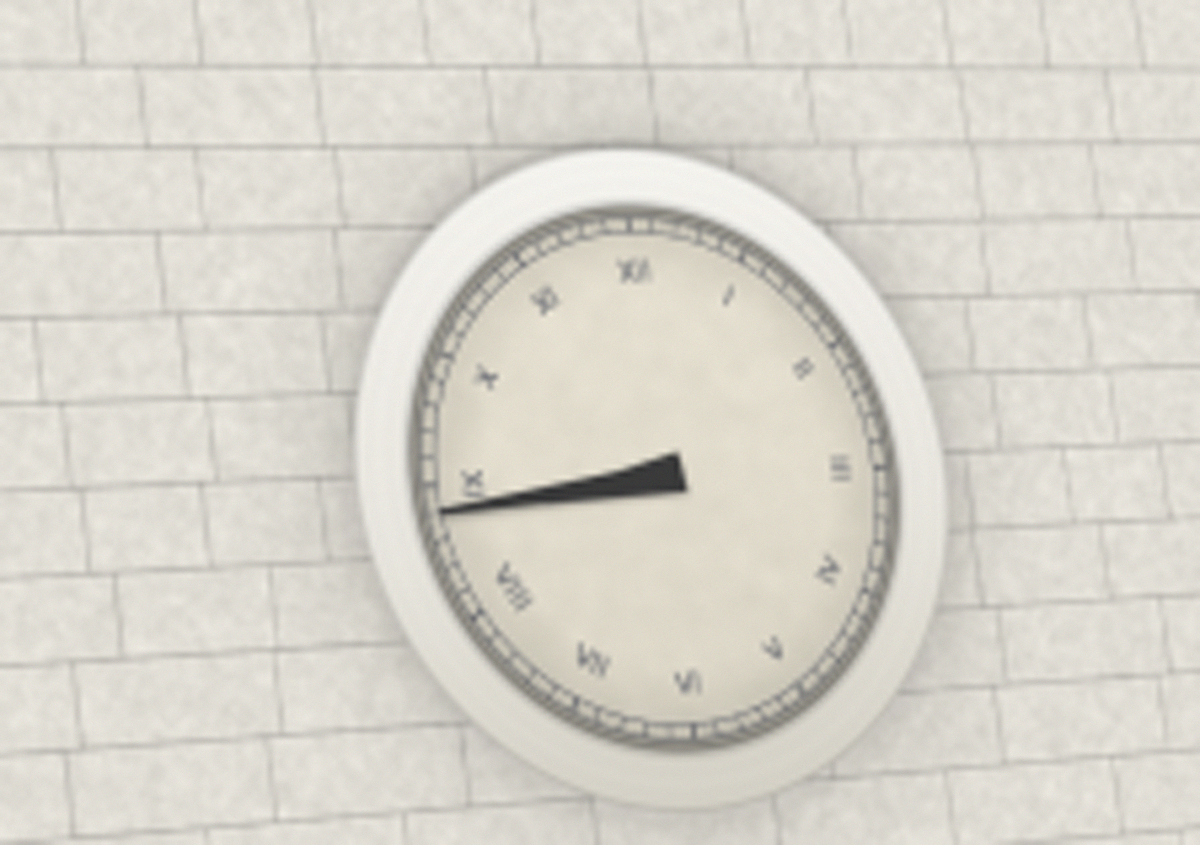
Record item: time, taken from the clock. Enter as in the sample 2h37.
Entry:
8h44
